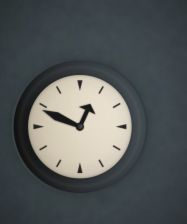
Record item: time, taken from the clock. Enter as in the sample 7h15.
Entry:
12h49
